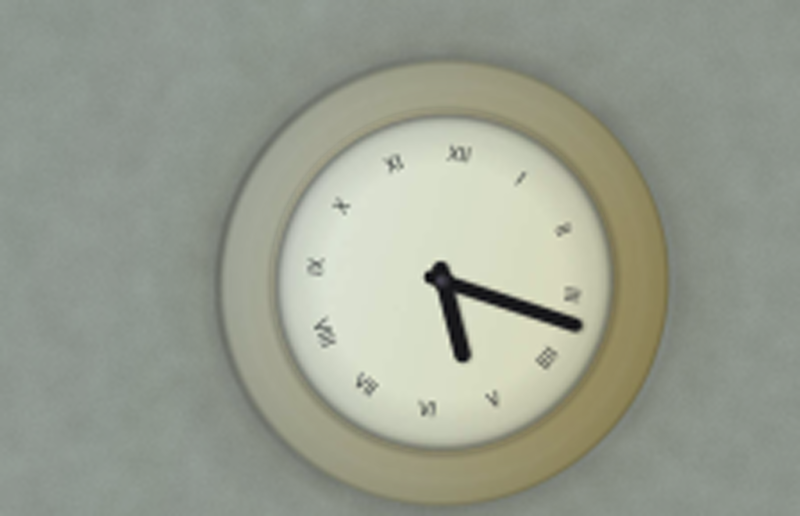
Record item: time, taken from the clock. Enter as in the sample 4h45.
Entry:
5h17
